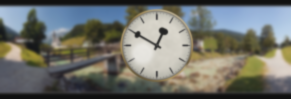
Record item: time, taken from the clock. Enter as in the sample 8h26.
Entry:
12h50
